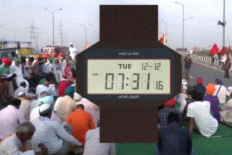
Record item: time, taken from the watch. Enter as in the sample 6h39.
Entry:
7h31
